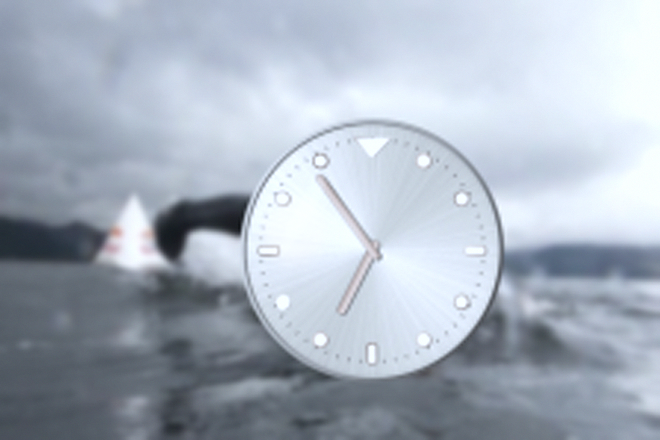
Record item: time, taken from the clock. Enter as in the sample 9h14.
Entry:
6h54
